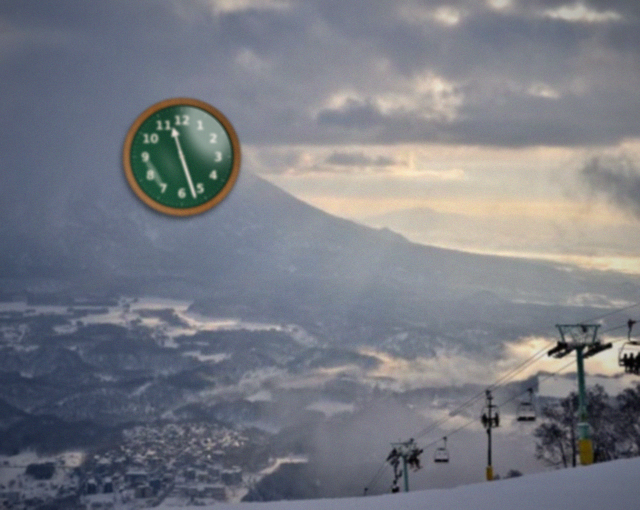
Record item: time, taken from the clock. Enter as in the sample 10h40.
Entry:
11h27
